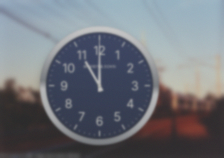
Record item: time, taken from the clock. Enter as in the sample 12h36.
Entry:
11h00
